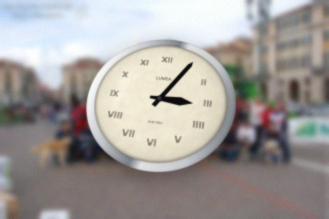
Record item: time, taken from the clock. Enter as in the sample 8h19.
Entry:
3h05
